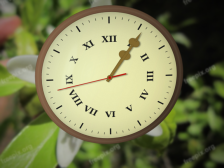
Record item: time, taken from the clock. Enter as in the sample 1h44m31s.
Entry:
1h05m43s
